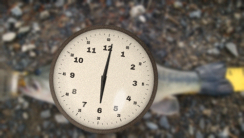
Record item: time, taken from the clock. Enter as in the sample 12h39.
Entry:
6h01
